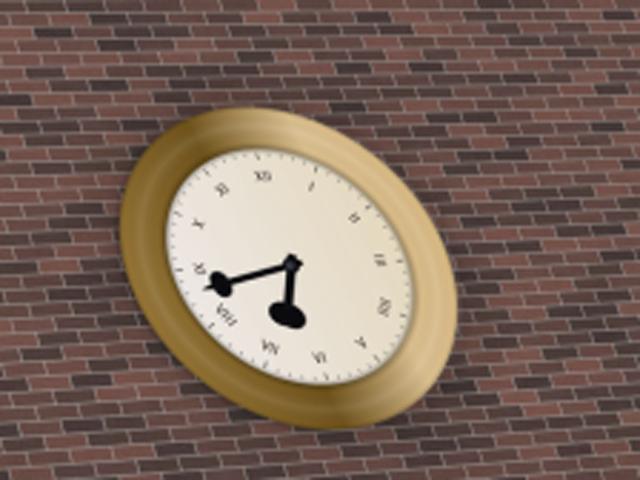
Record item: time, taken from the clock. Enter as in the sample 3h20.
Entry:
6h43
